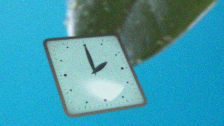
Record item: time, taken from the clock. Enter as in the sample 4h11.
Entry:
2h00
